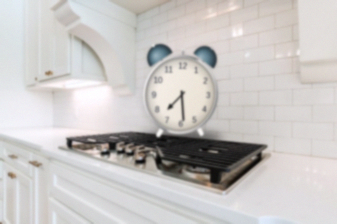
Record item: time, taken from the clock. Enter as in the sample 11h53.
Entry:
7h29
